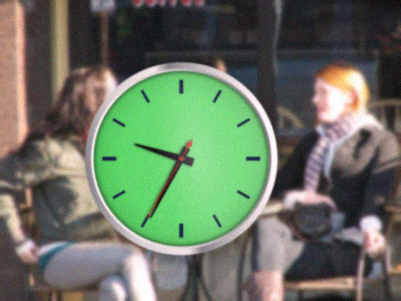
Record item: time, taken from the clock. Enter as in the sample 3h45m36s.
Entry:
9h34m35s
